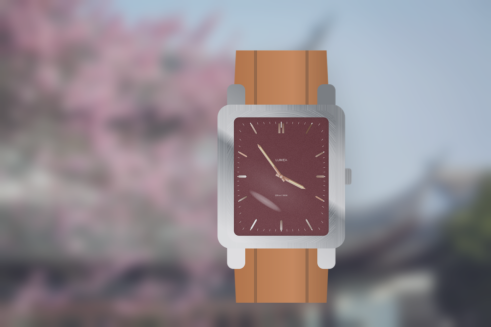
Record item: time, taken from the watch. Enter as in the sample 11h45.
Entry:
3h54
